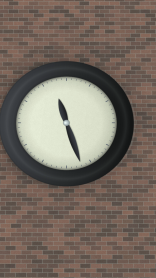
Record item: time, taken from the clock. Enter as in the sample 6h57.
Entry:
11h27
